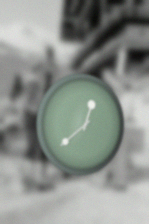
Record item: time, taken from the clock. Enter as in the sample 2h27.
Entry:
12h39
